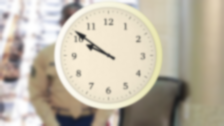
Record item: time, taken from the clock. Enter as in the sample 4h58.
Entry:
9h51
